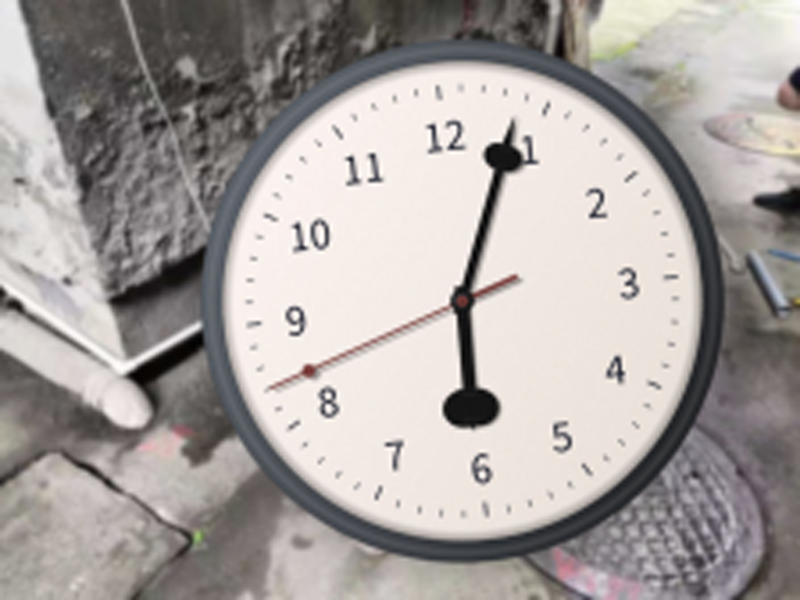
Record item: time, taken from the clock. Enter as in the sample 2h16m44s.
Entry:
6h03m42s
